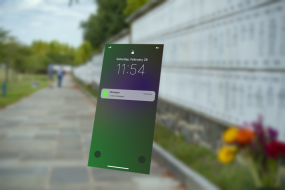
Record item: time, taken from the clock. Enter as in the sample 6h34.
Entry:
11h54
